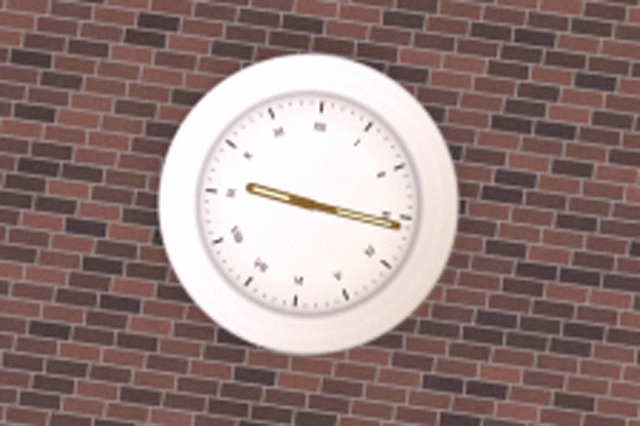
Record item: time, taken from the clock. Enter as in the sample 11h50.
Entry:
9h16
